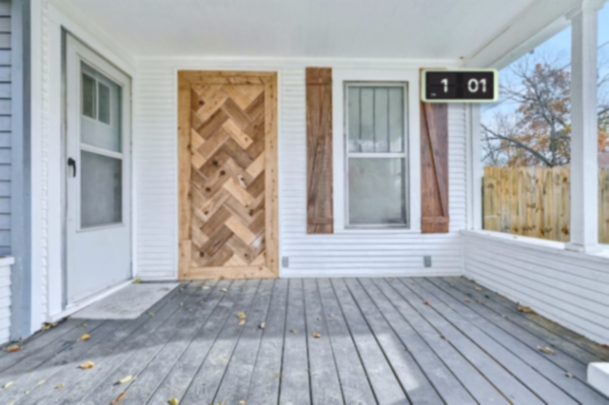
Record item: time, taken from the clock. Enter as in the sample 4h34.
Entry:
1h01
